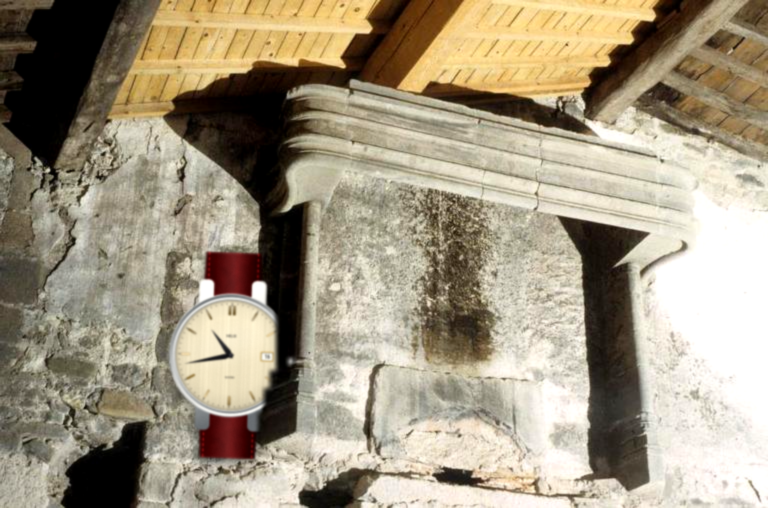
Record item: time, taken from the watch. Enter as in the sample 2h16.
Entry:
10h43
